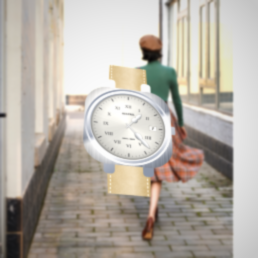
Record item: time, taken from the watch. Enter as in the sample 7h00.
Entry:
1h23
